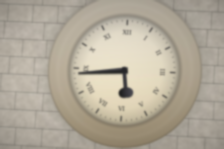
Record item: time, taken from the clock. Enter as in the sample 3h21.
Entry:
5h44
